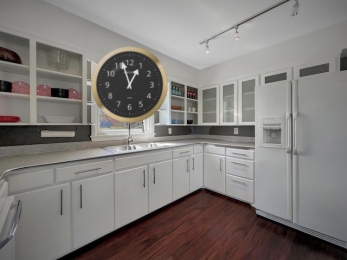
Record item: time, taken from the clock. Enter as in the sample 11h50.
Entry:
12h57
